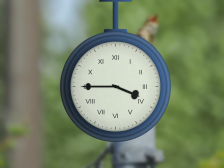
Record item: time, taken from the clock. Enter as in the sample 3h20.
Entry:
3h45
